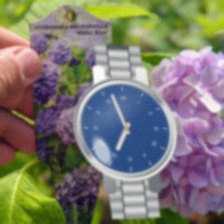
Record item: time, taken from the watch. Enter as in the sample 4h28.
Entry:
6h57
